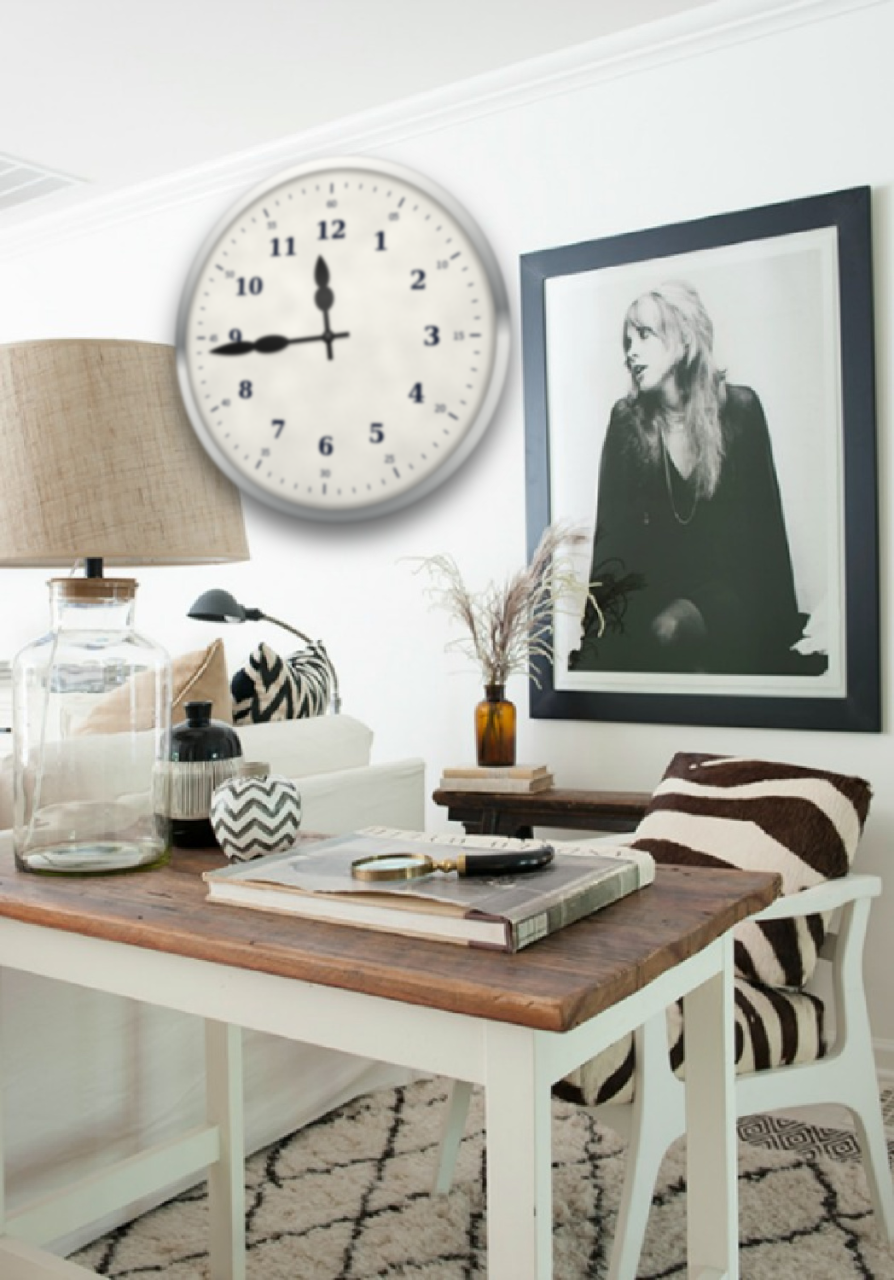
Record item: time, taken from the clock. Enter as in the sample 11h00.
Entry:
11h44
